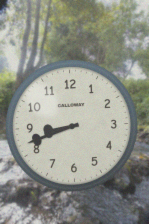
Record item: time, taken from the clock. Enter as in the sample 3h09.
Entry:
8h42
